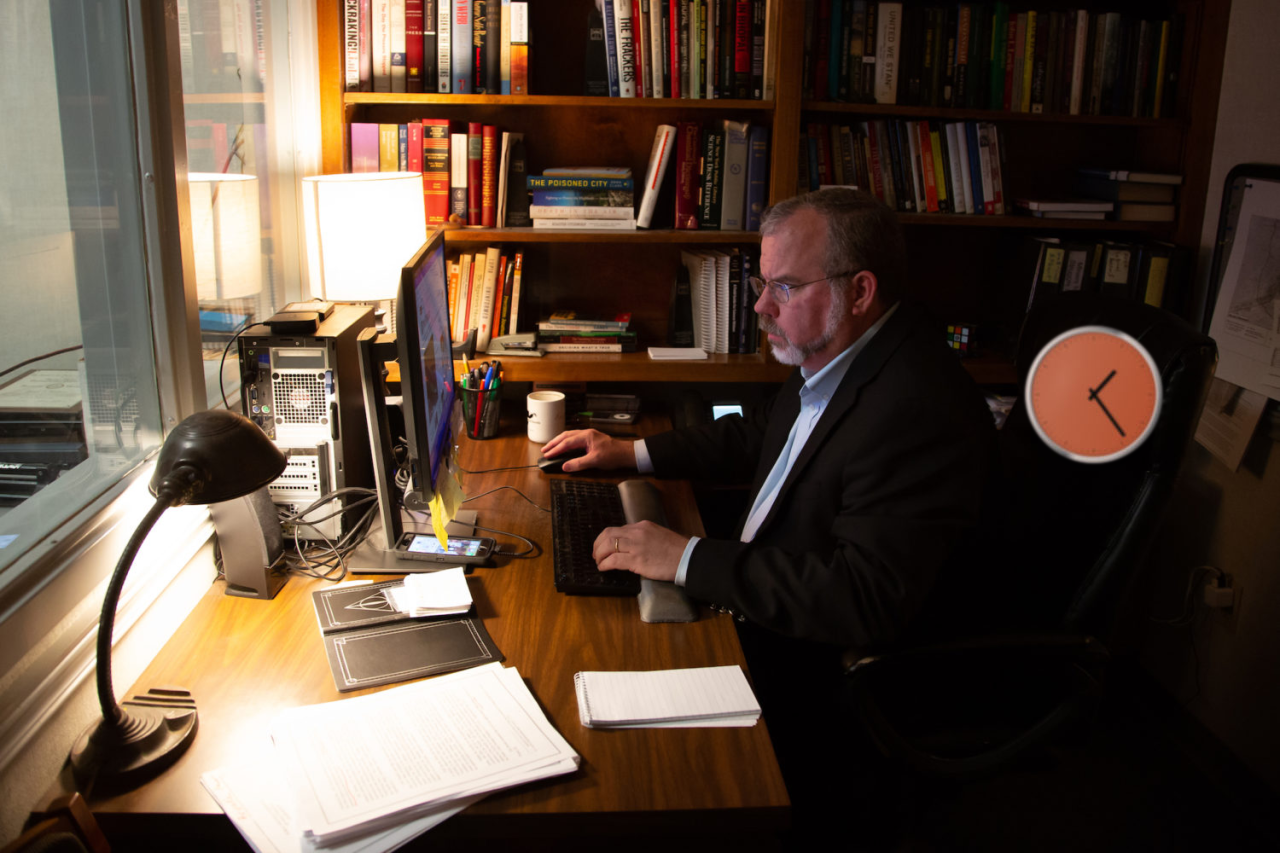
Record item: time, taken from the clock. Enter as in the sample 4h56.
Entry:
1h24
